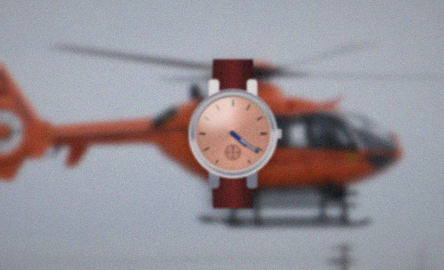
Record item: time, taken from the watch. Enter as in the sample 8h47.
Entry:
4h21
